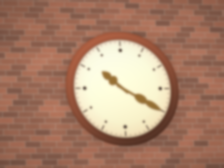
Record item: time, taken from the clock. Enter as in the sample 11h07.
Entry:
10h20
